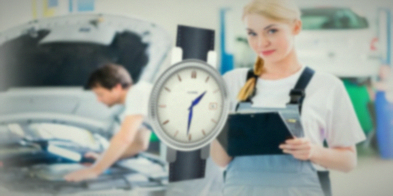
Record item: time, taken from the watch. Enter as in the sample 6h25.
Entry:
1h31
